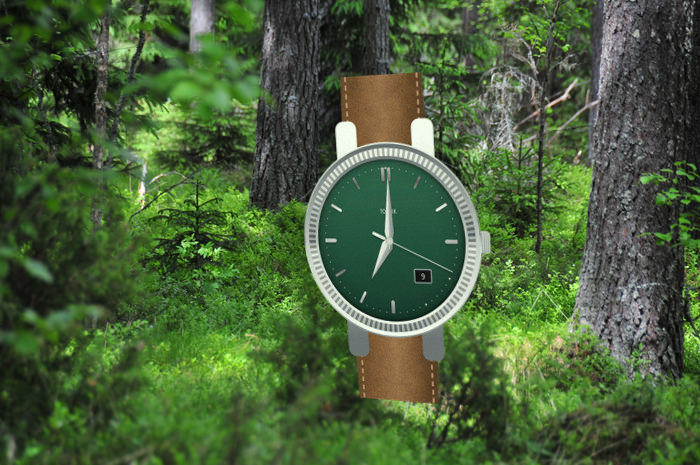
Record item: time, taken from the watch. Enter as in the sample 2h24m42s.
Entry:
7h00m19s
